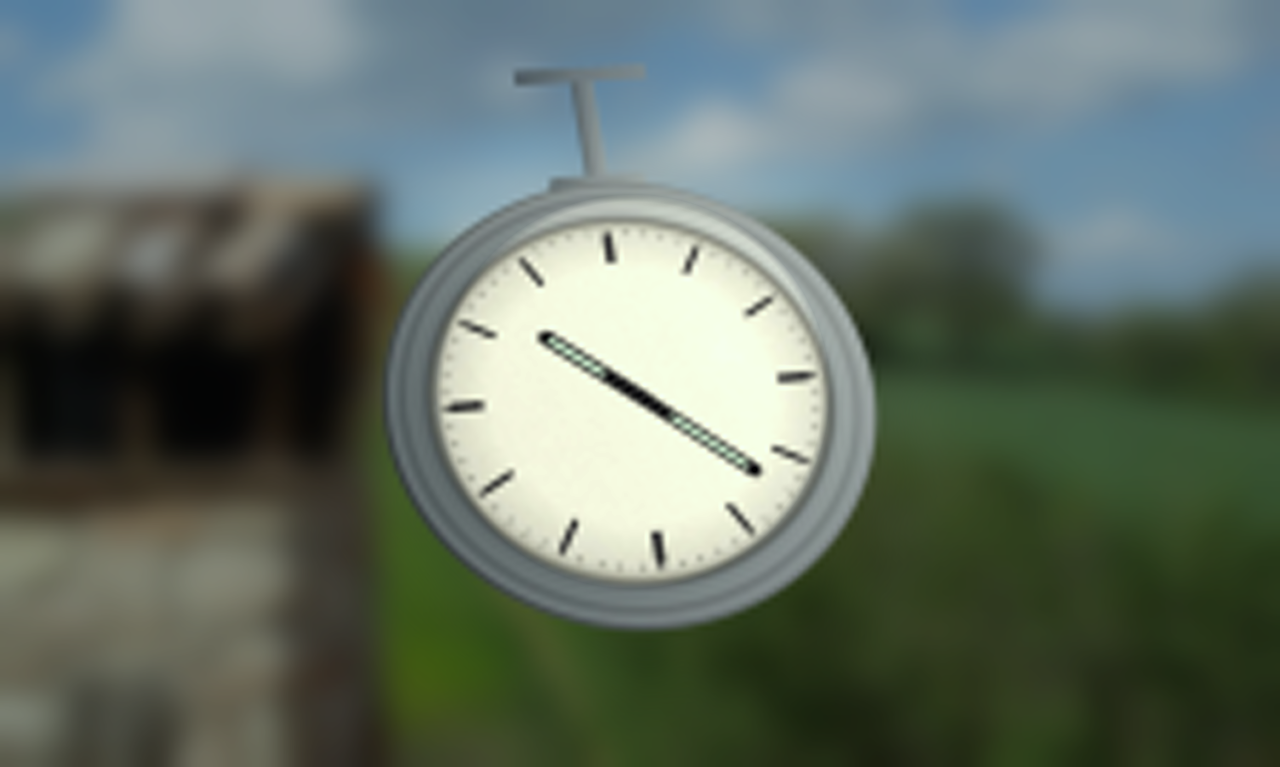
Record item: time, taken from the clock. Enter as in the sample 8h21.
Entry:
10h22
